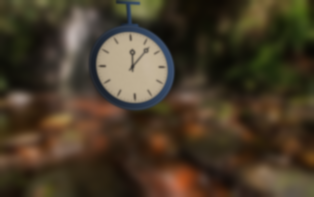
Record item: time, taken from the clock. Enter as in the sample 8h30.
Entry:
12h07
